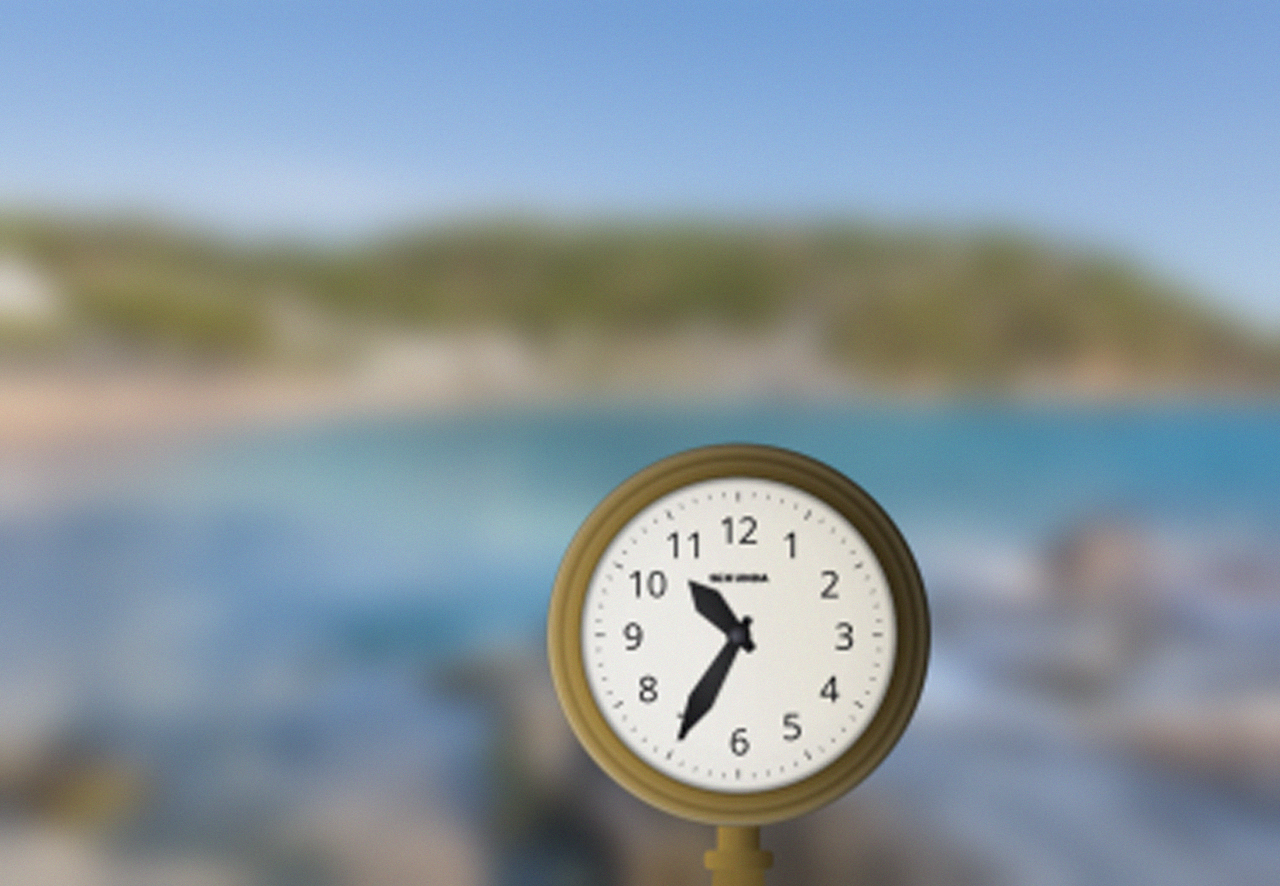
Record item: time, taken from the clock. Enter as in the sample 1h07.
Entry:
10h35
